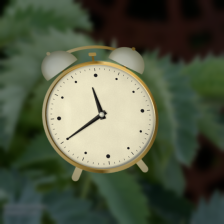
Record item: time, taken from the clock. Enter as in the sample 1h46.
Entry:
11h40
